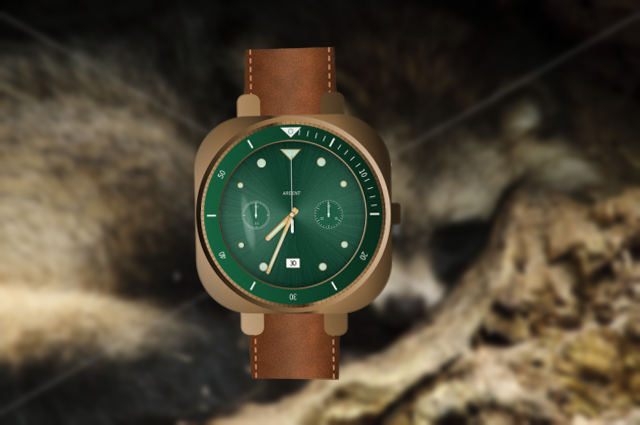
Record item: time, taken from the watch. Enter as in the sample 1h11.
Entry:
7h34
